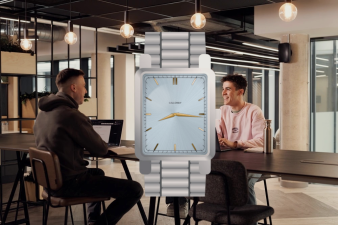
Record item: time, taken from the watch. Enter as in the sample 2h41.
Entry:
8h16
